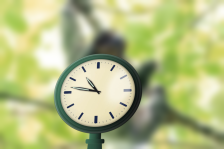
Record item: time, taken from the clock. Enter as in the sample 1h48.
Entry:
10h47
